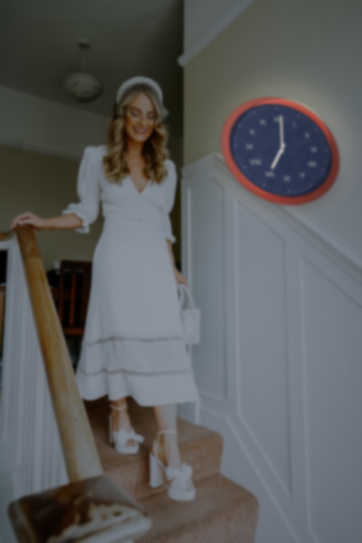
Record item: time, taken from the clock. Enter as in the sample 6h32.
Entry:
7h01
